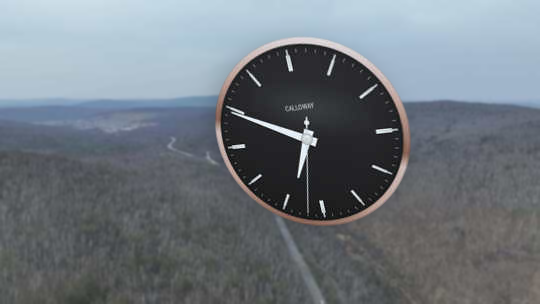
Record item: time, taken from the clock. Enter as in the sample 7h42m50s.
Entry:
6h49m32s
